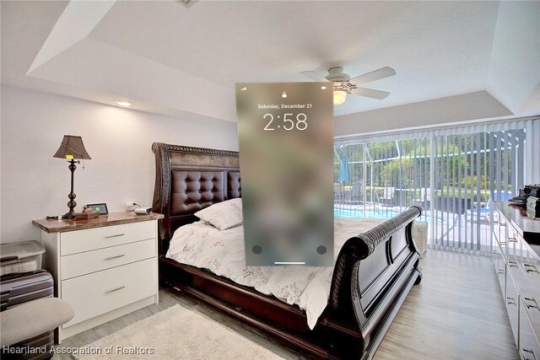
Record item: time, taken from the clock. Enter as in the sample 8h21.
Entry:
2h58
